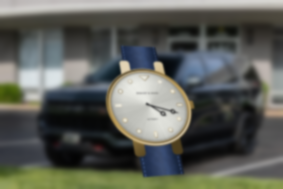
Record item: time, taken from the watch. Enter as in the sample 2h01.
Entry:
4h18
